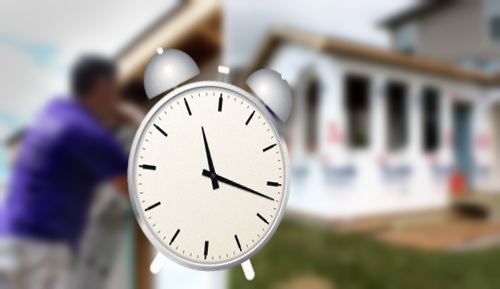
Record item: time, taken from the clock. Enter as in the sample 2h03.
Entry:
11h17
